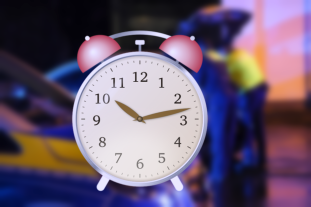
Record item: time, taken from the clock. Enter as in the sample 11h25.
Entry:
10h13
